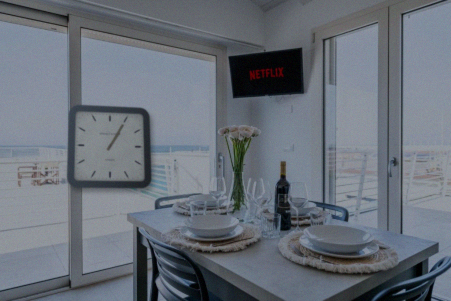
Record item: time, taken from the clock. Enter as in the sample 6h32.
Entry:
1h05
